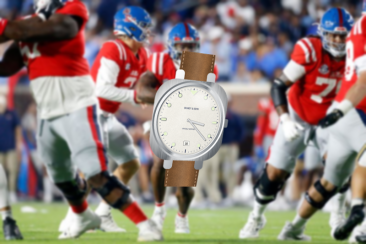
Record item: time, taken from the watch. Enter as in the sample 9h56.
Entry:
3h22
